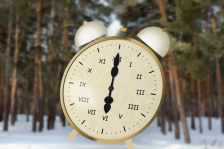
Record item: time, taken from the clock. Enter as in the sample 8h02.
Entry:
6h00
